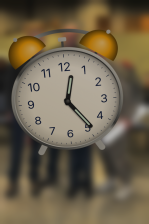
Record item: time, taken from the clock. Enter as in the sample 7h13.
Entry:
12h24
